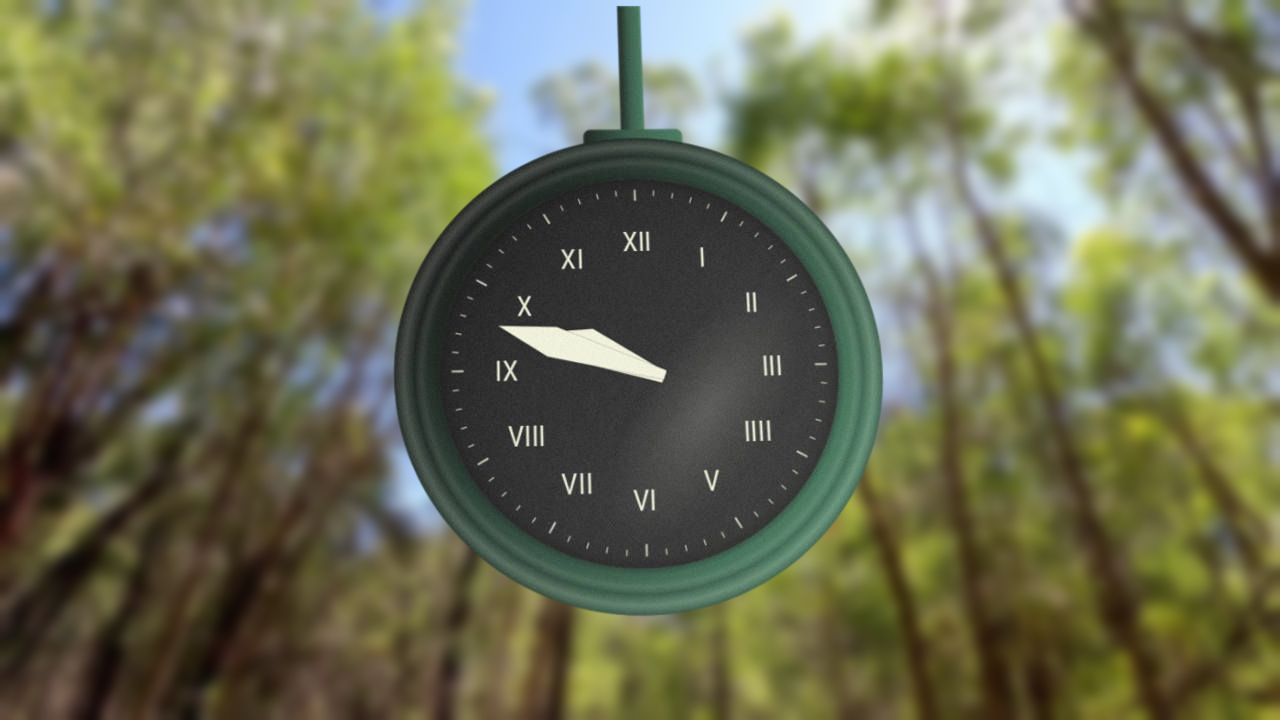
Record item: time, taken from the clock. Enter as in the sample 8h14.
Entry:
9h48
